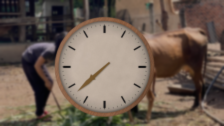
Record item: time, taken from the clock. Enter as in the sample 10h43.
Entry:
7h38
